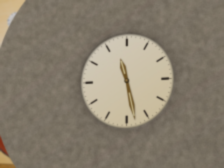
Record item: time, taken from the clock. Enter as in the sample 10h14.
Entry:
11h28
